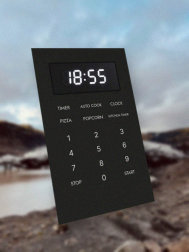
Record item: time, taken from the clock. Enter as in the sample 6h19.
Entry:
18h55
